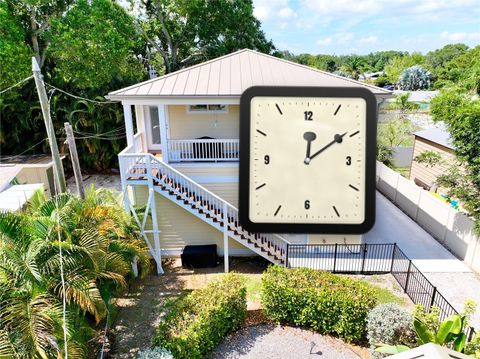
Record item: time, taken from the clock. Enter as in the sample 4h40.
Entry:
12h09
